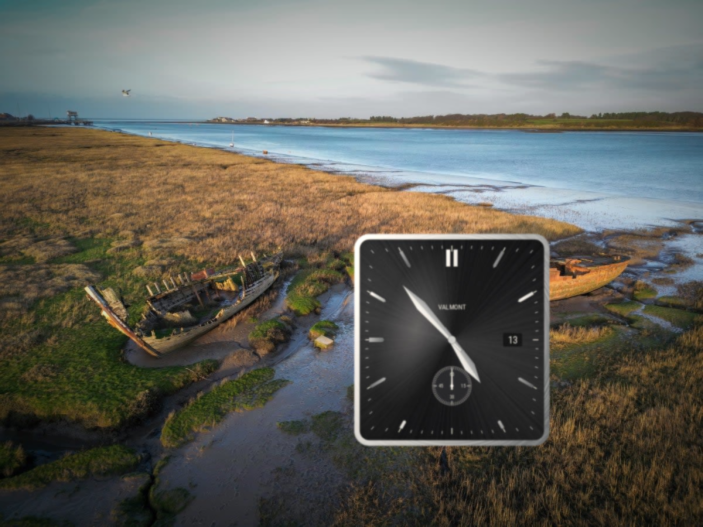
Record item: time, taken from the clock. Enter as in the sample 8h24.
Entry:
4h53
